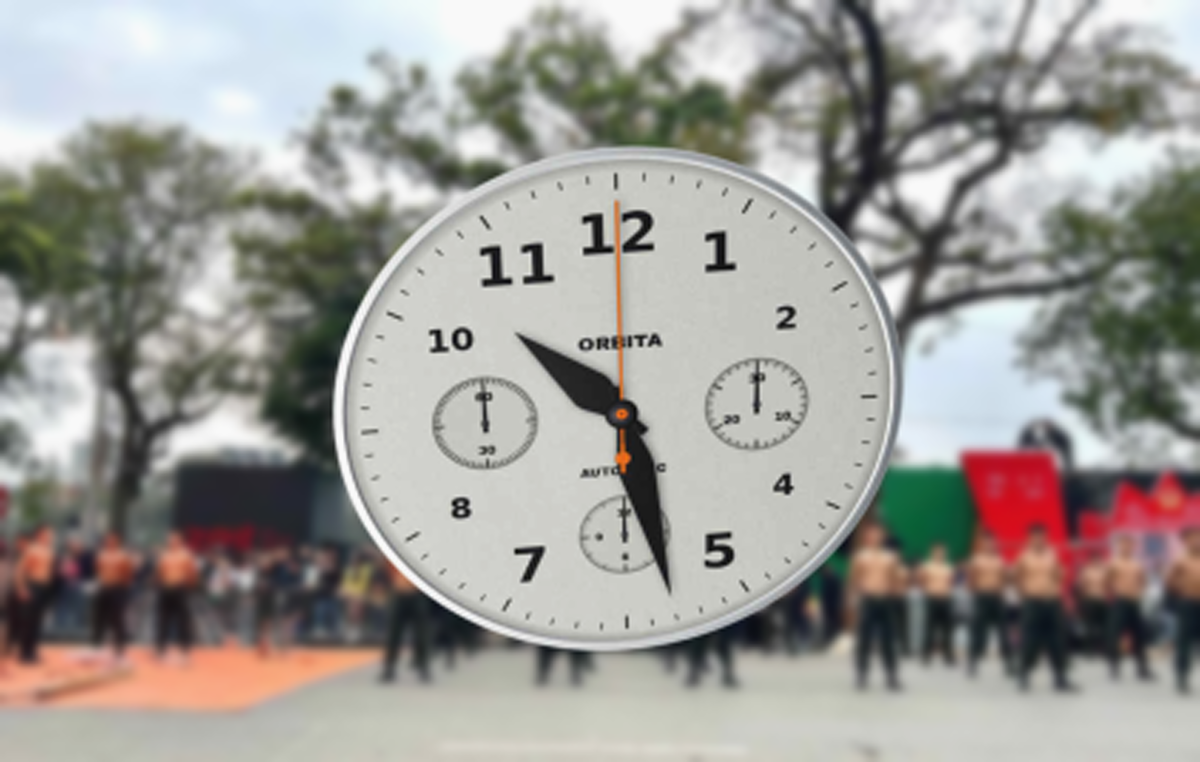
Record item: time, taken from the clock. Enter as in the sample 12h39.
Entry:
10h28
